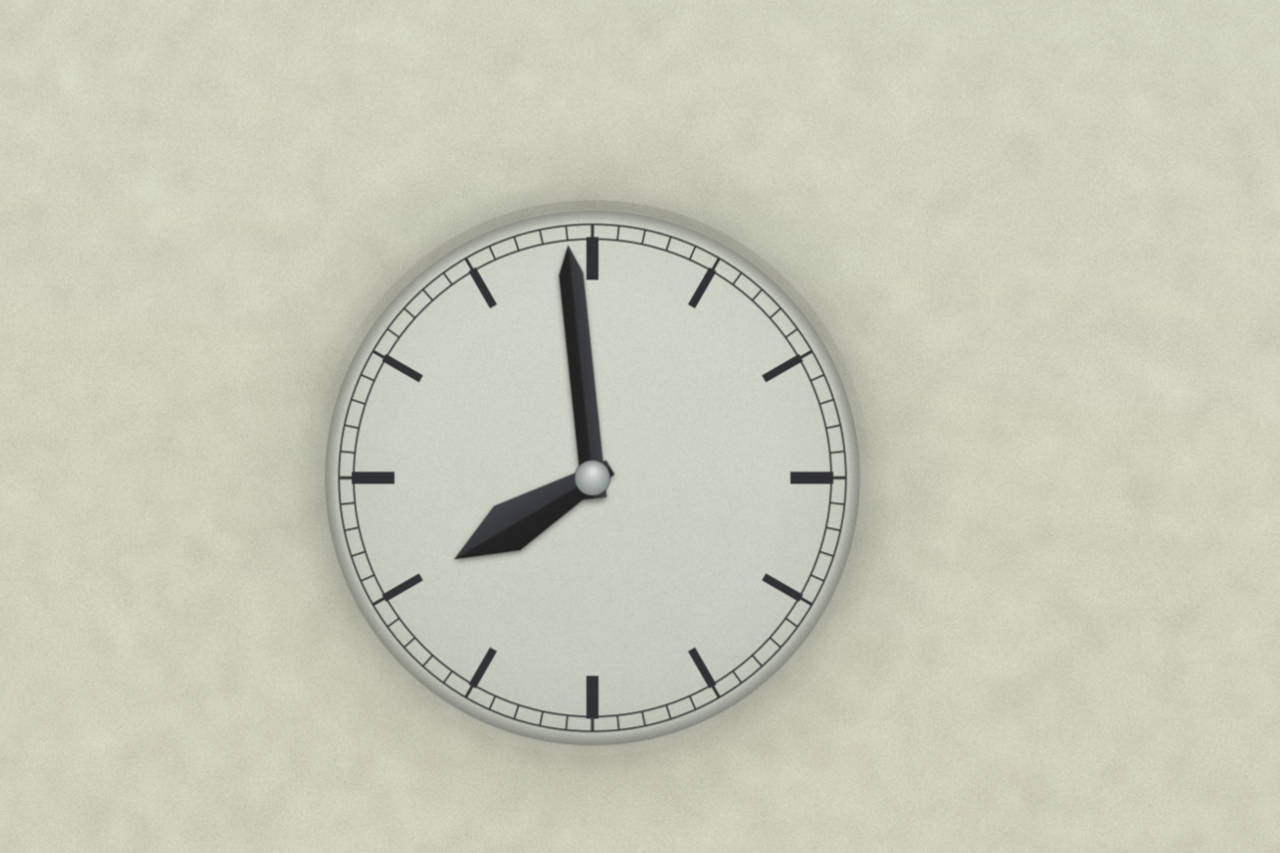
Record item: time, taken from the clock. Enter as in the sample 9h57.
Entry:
7h59
